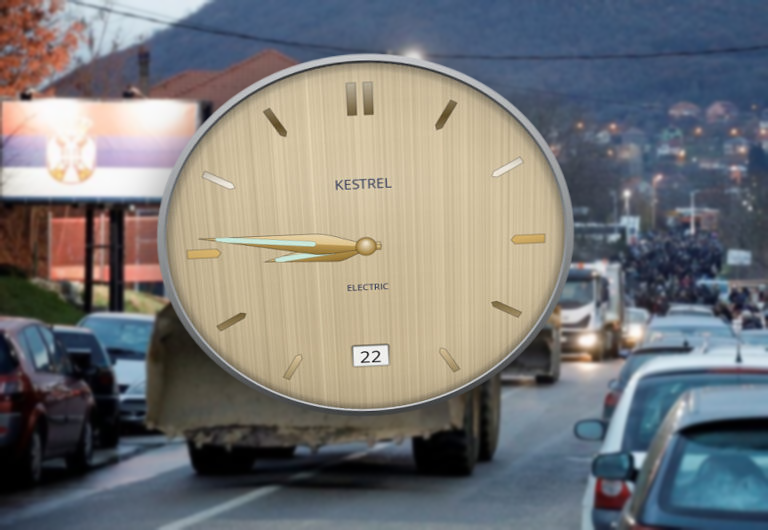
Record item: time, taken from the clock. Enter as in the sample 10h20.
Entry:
8h46
